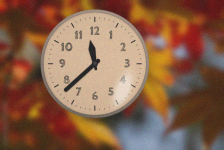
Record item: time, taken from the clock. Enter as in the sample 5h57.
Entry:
11h38
